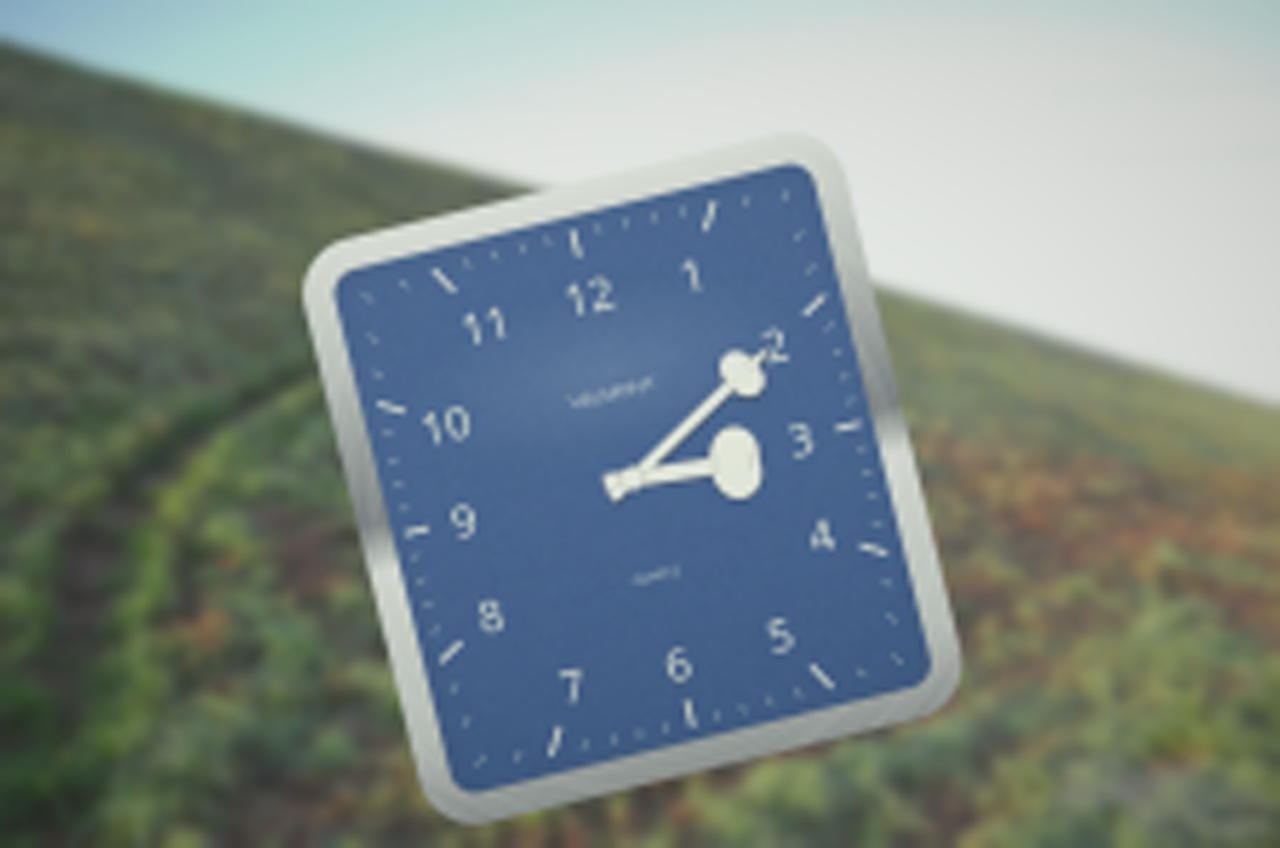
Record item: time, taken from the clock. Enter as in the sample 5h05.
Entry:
3h10
